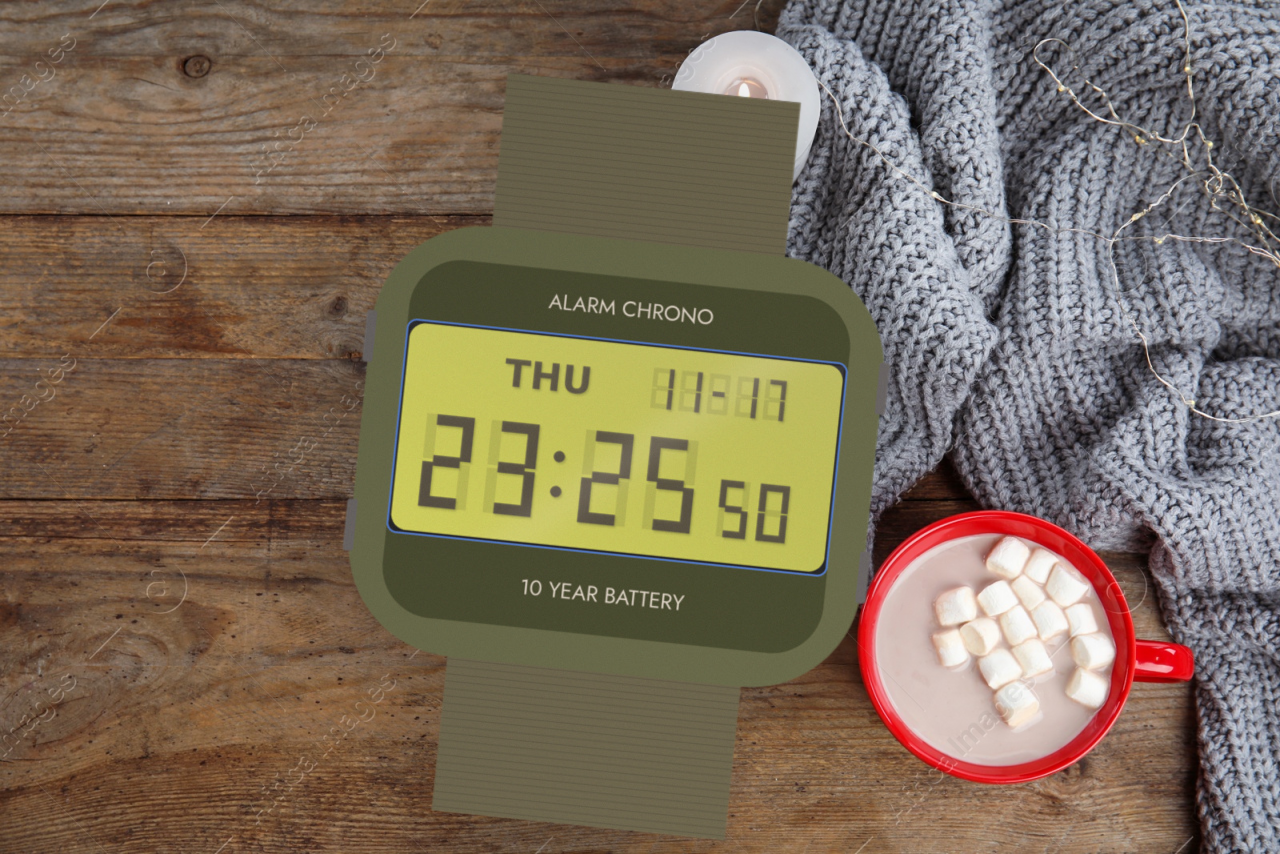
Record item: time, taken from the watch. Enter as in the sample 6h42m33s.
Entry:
23h25m50s
